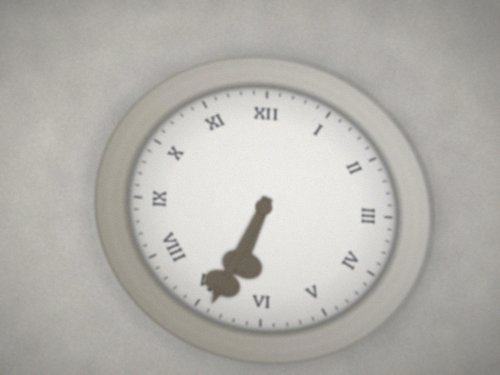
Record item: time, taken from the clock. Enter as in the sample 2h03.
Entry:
6h34
